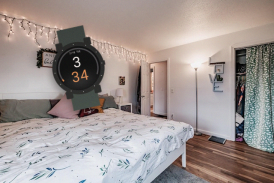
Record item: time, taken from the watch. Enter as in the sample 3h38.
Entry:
3h34
